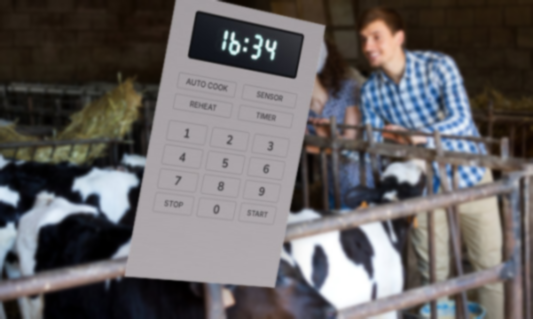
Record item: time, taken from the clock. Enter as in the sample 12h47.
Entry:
16h34
